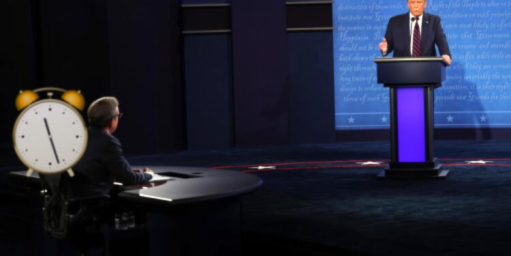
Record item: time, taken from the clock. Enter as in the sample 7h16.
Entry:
11h27
